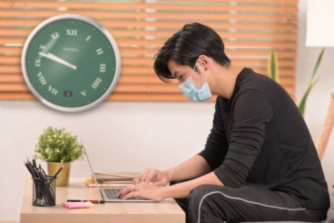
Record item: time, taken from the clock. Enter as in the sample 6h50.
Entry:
9h48
